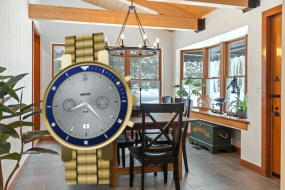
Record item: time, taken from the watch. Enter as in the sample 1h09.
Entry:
8h23
